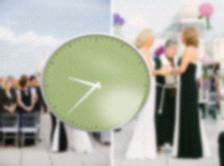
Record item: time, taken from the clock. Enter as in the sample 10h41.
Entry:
9h37
